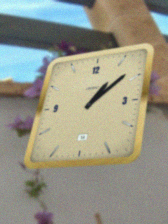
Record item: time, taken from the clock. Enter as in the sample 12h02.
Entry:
1h08
